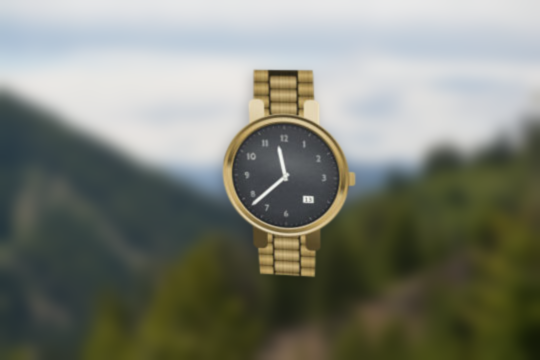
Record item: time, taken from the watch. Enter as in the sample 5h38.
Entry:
11h38
